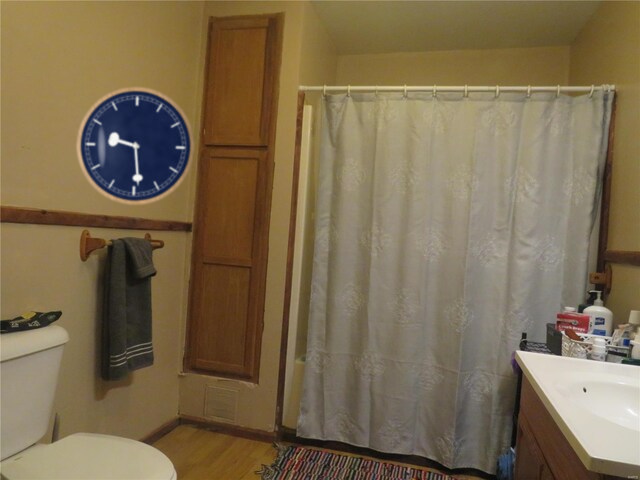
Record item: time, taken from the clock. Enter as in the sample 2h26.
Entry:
9h29
